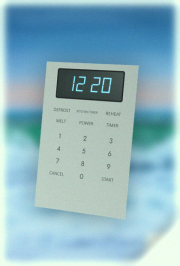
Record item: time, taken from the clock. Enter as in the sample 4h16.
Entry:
12h20
